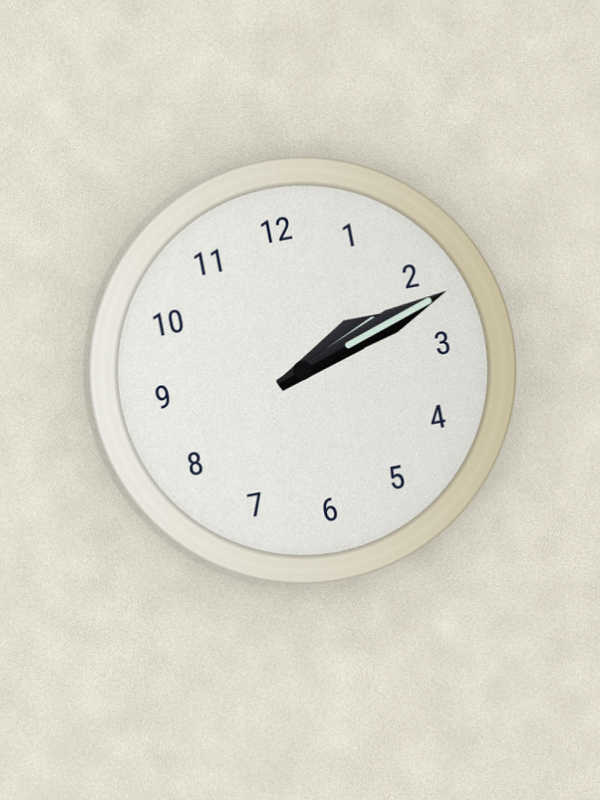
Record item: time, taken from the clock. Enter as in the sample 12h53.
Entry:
2h12
